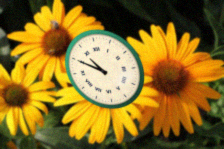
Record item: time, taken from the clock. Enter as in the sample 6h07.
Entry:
10h50
